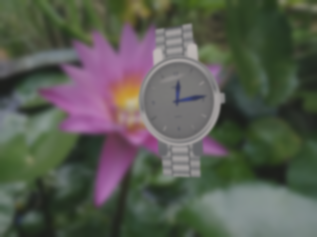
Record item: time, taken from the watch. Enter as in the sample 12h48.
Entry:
12h14
